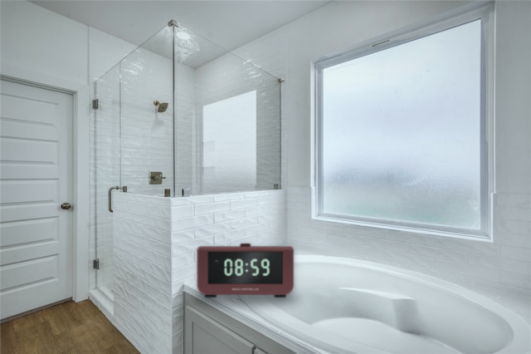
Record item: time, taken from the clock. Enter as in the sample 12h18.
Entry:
8h59
